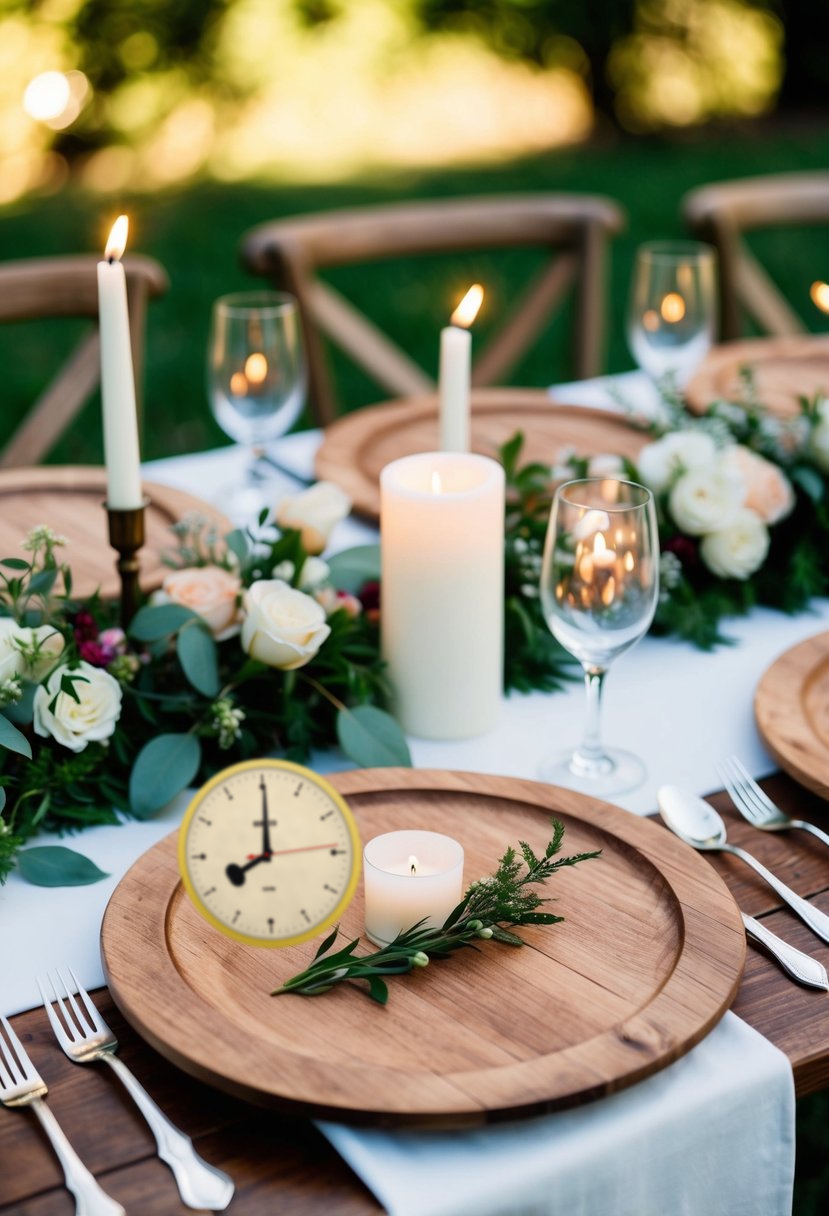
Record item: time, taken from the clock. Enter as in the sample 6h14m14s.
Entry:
8h00m14s
